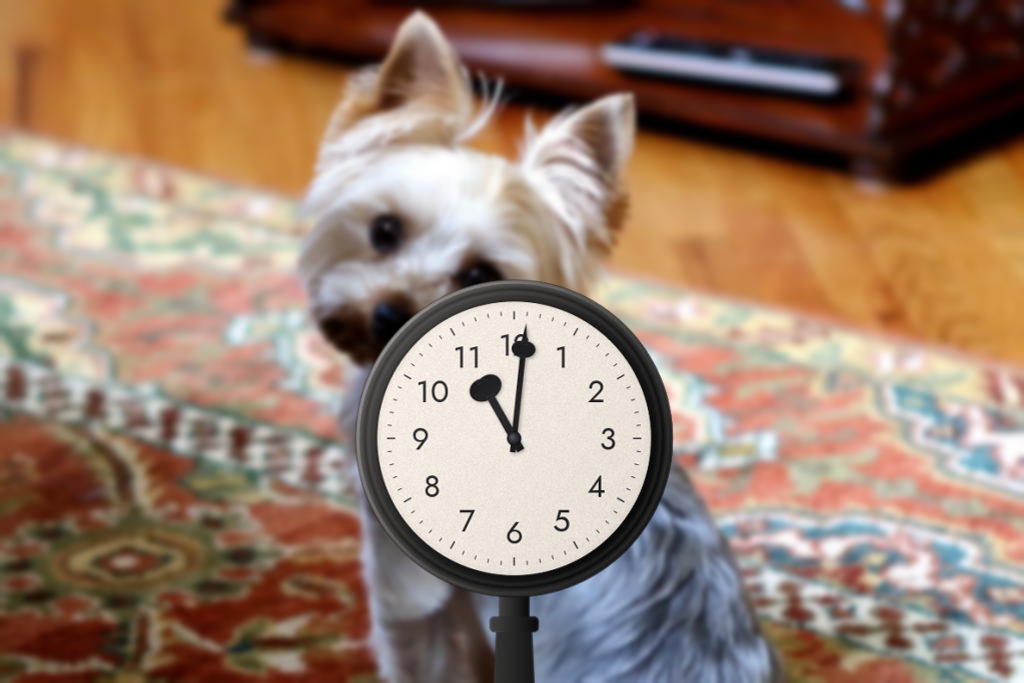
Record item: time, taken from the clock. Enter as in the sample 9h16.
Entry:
11h01
